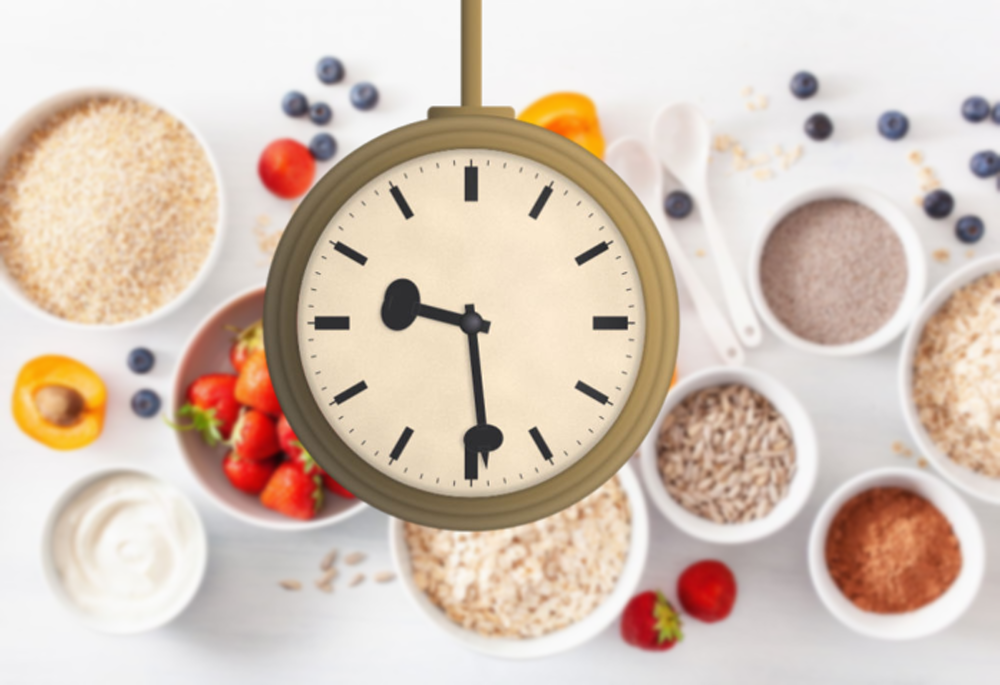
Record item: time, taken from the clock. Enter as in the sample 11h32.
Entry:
9h29
